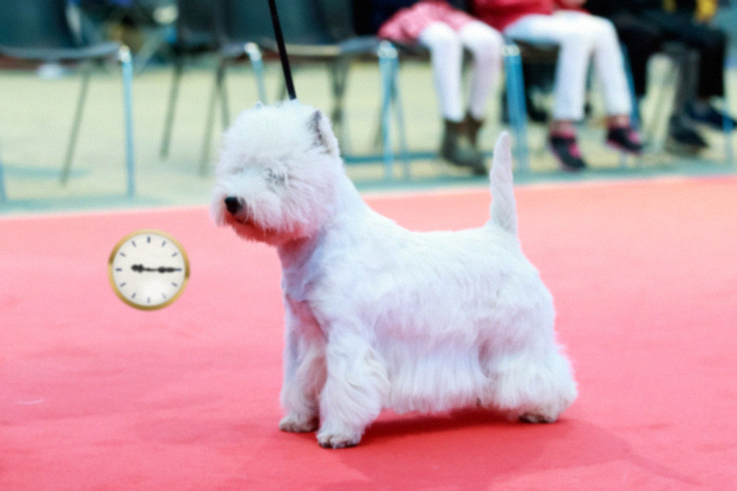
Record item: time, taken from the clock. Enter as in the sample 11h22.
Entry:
9h15
